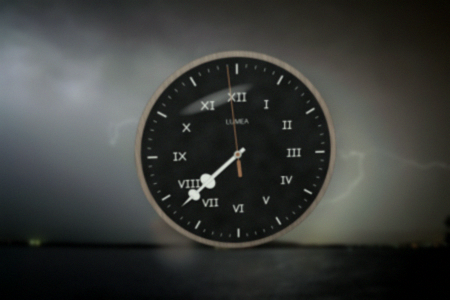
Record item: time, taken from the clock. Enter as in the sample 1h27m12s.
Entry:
7h37m59s
